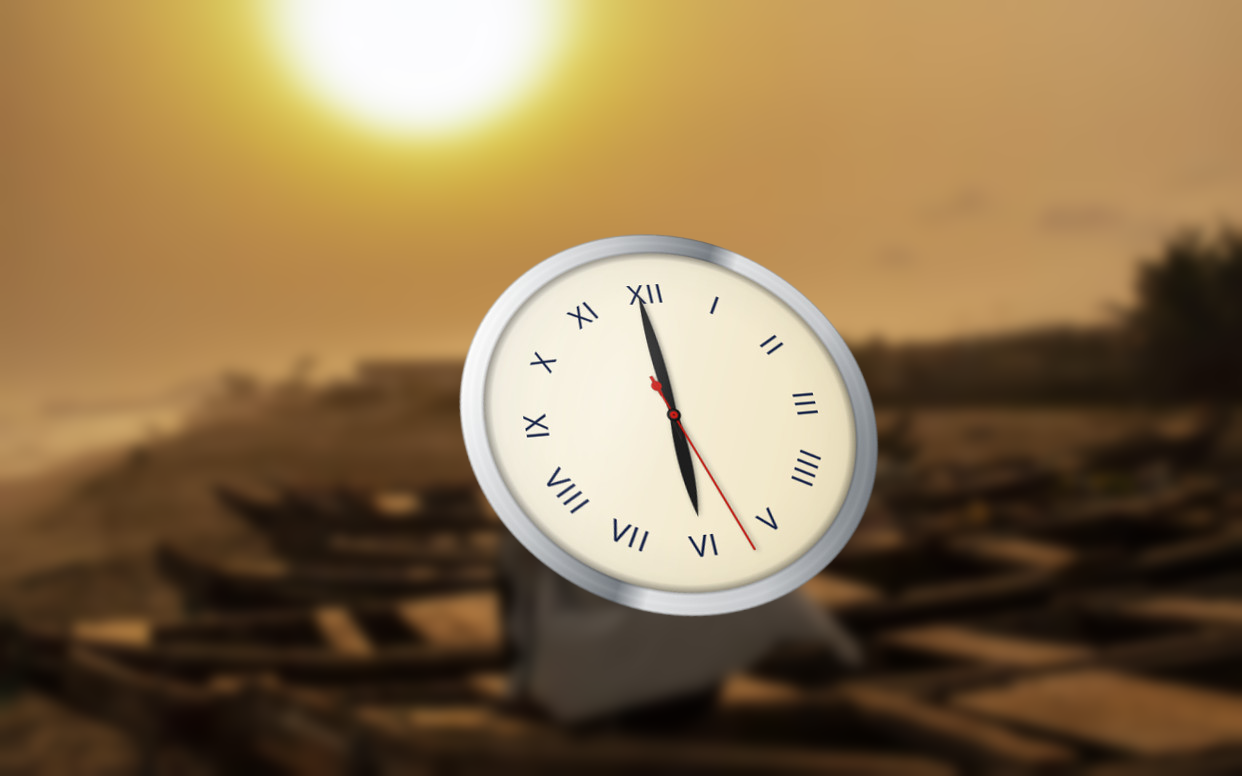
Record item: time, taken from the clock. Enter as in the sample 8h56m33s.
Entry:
5h59m27s
